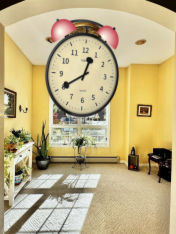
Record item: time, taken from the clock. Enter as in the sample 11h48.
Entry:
12h40
